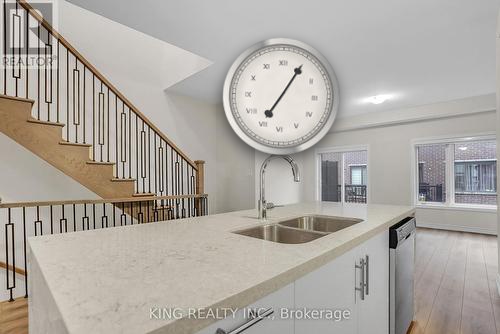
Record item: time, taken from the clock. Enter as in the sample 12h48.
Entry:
7h05
